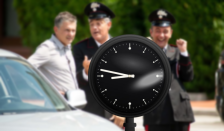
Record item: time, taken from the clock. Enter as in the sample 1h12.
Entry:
8h47
